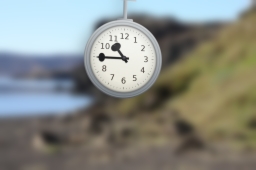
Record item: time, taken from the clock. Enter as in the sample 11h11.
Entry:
10h45
